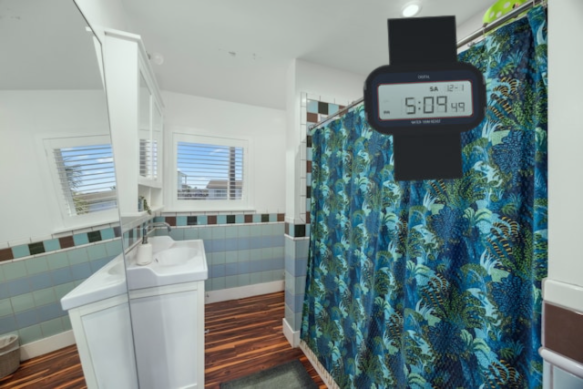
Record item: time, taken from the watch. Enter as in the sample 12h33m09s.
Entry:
5h09m49s
